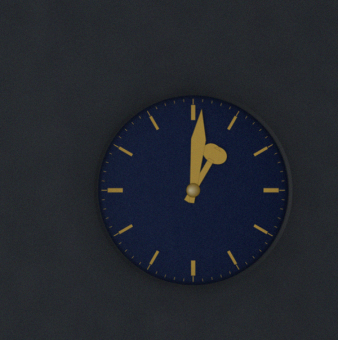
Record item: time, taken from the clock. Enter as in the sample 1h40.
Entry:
1h01
